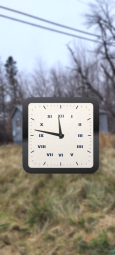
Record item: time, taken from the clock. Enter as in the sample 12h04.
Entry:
11h47
